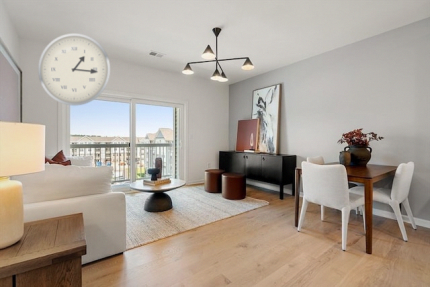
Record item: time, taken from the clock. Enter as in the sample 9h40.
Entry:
1h16
